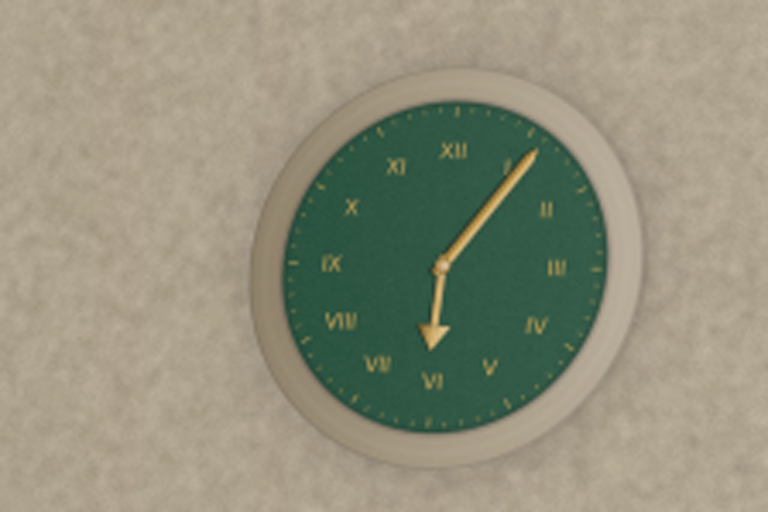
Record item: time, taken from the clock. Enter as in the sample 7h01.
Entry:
6h06
